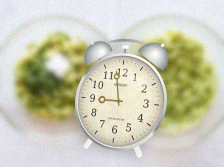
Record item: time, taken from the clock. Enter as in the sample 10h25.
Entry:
8h58
